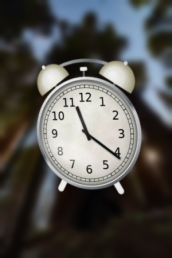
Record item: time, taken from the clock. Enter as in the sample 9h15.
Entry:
11h21
